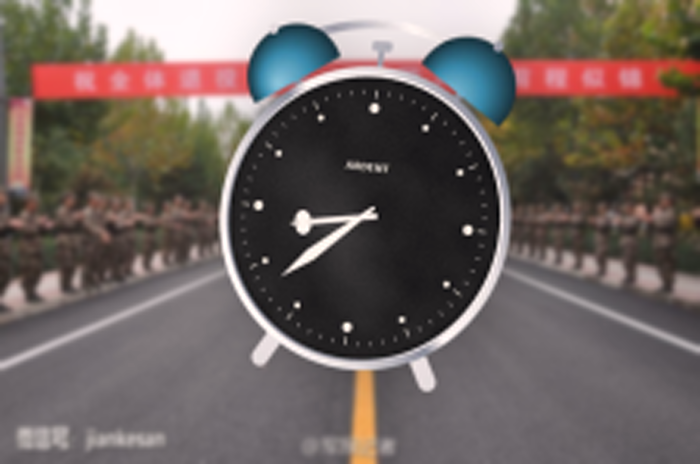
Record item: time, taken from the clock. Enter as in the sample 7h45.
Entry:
8h38
